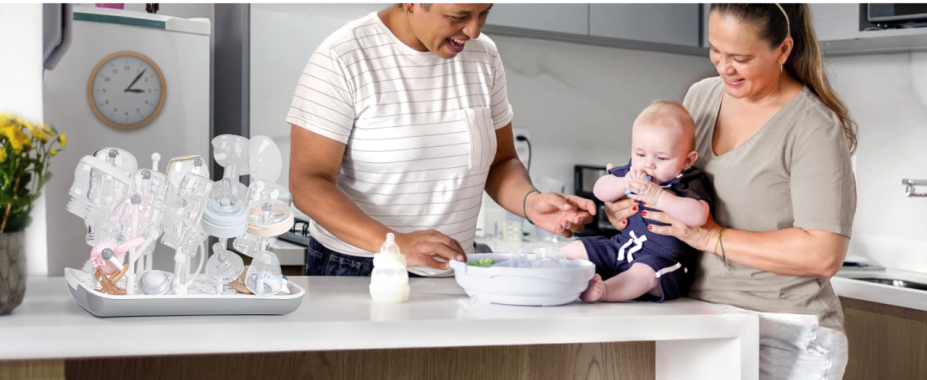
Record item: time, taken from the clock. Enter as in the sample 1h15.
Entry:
3h07
